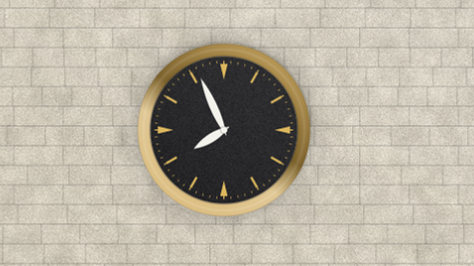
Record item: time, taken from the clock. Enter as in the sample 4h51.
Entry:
7h56
